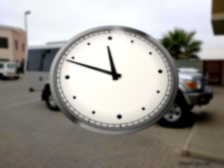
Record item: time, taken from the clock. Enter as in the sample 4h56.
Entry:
11h49
